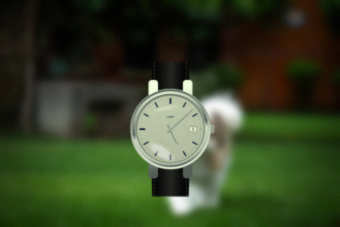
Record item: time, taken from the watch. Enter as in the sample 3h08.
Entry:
5h08
